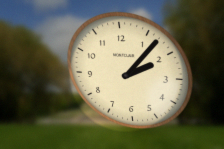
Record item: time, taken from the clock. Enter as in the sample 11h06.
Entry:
2h07
